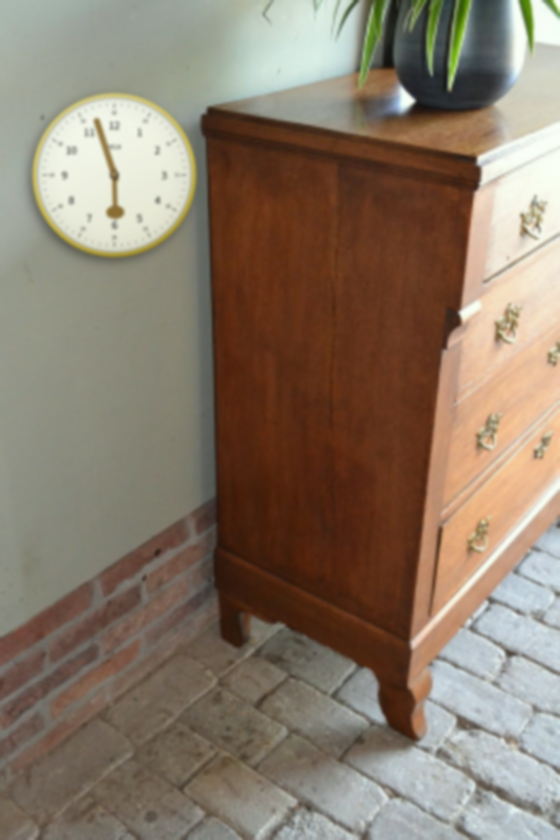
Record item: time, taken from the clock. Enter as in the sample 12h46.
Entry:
5h57
